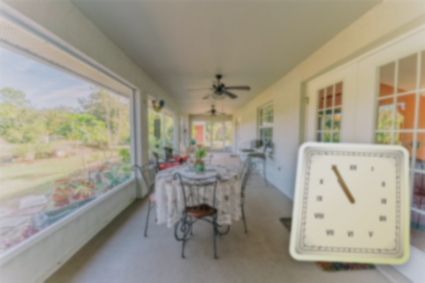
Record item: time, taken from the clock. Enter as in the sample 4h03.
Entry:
10h55
